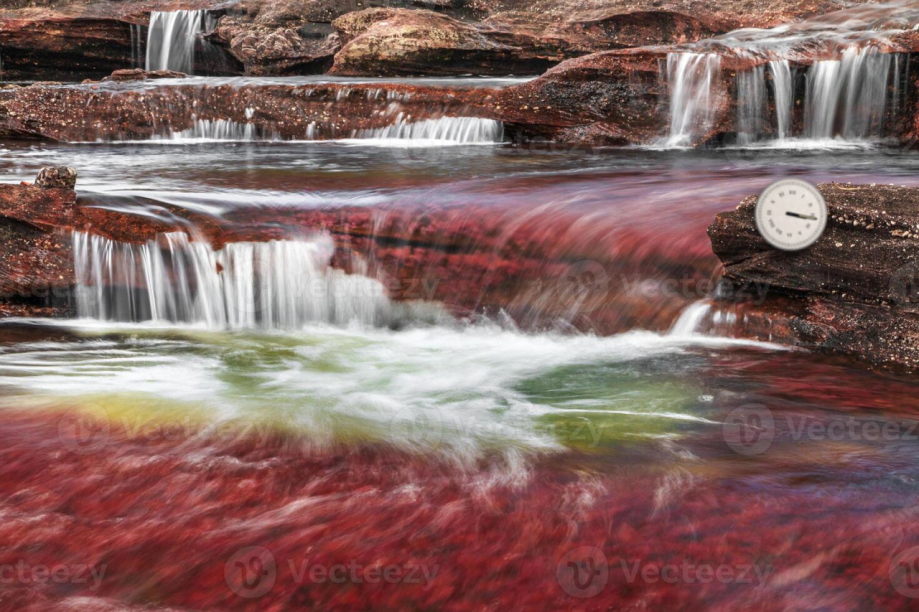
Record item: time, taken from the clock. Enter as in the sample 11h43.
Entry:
3h16
